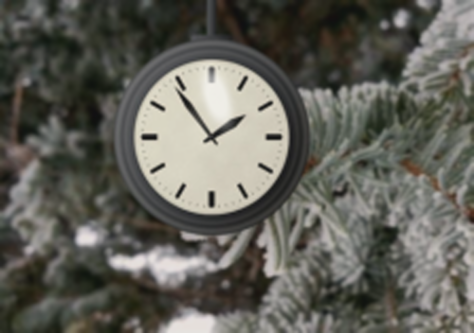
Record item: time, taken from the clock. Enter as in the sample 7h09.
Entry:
1h54
